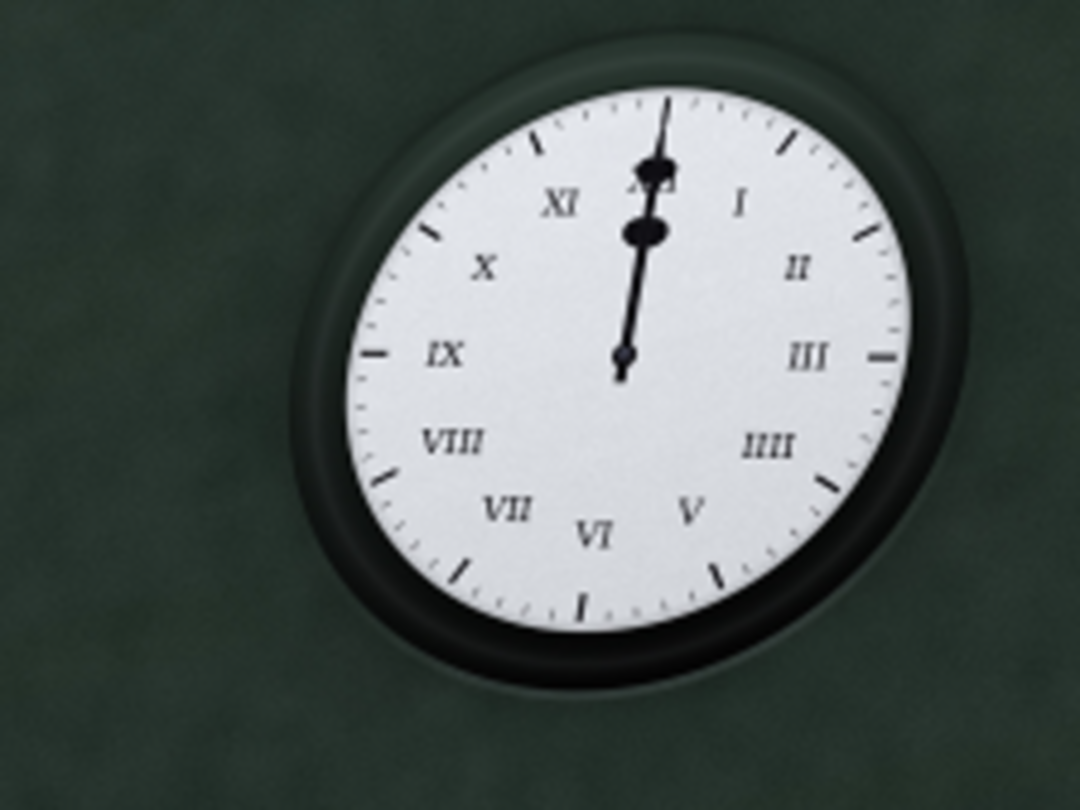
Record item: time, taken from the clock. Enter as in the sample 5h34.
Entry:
12h00
